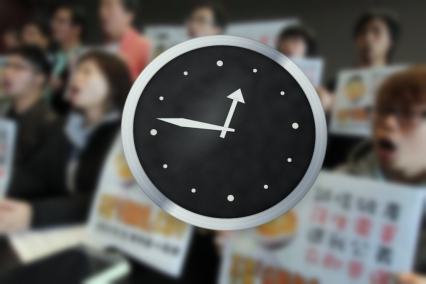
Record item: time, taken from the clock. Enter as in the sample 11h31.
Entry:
12h47
